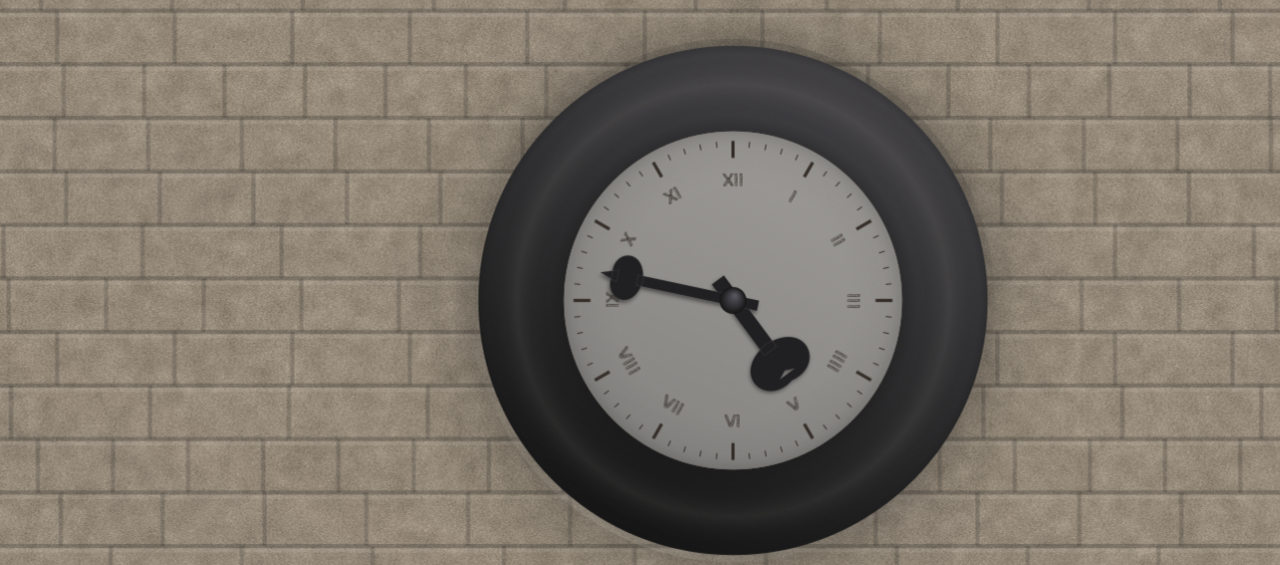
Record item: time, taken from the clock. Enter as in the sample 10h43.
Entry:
4h47
